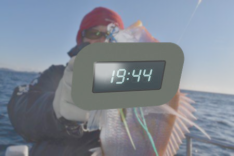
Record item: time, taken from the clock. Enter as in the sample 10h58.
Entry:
19h44
